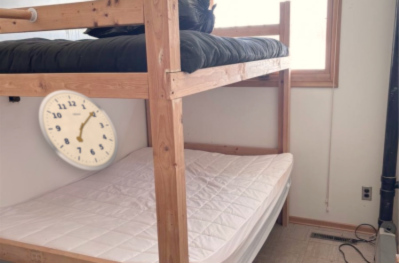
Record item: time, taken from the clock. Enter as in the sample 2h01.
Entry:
7h09
